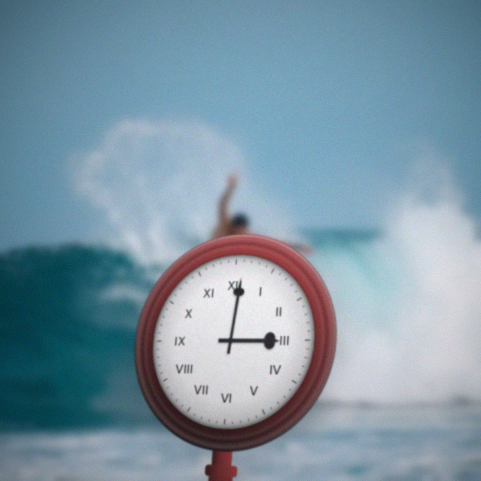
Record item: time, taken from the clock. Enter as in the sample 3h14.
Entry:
3h01
